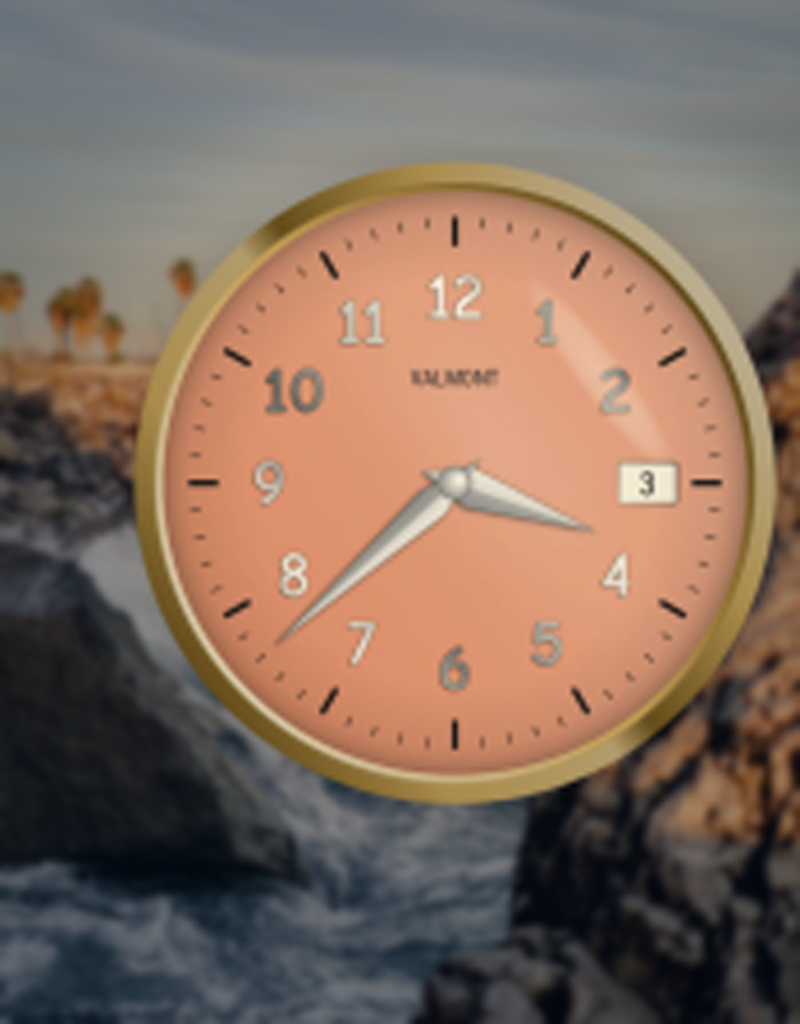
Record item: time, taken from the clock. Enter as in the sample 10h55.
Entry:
3h38
